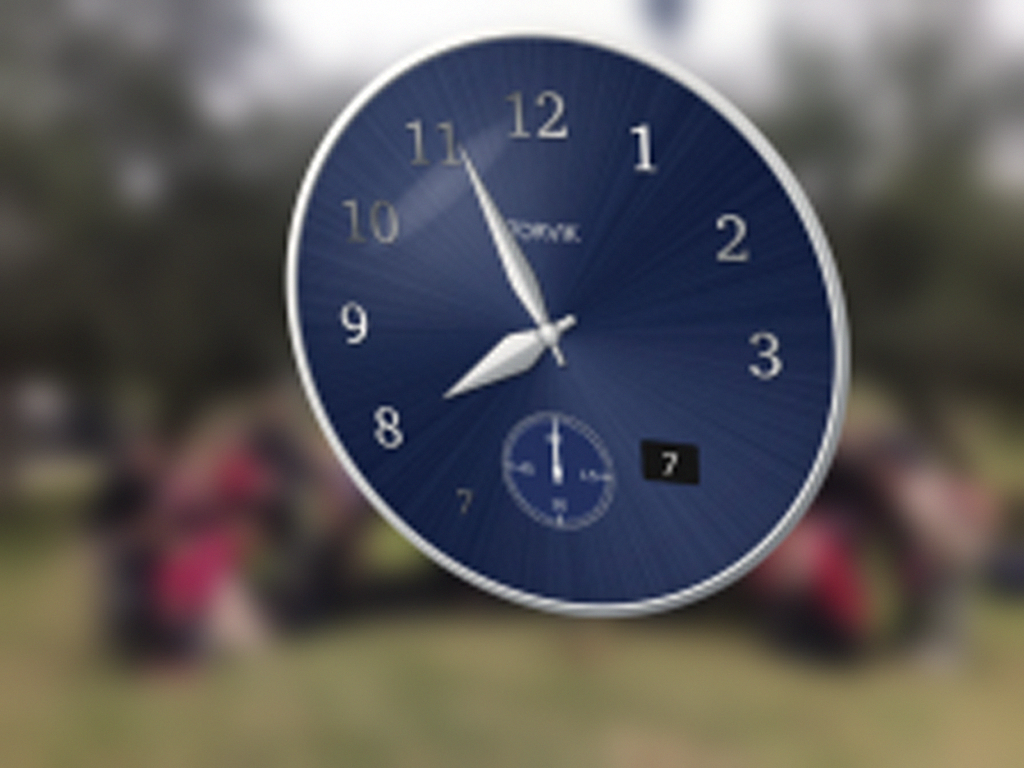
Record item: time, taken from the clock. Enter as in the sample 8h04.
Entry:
7h56
